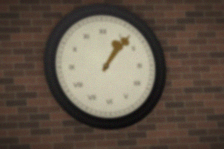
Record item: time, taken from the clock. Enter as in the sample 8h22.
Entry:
1h07
